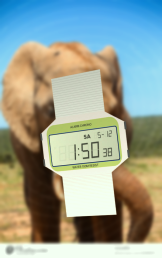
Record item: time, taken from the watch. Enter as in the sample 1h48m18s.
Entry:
1h50m38s
